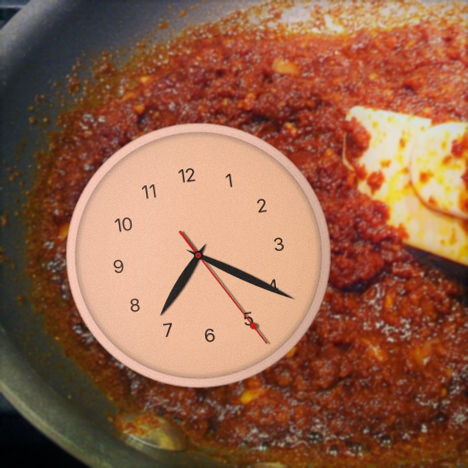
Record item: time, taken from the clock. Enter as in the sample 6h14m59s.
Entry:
7h20m25s
